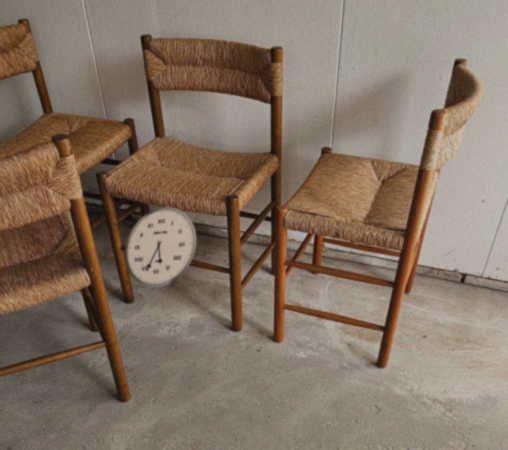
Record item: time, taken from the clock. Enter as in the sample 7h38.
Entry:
5h34
